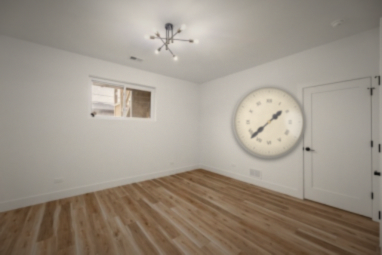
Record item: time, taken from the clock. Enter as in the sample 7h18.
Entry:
1h38
